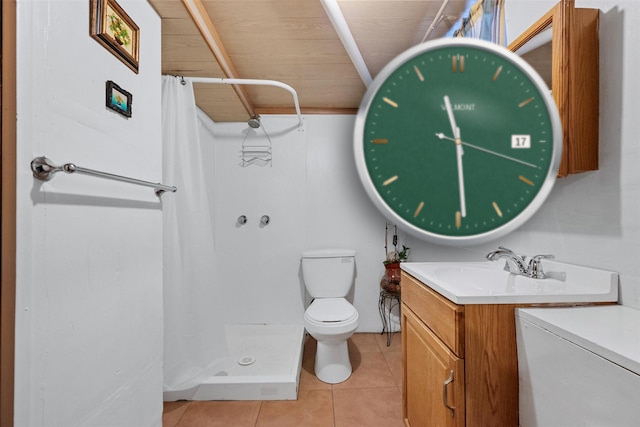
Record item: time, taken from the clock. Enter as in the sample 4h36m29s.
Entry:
11h29m18s
